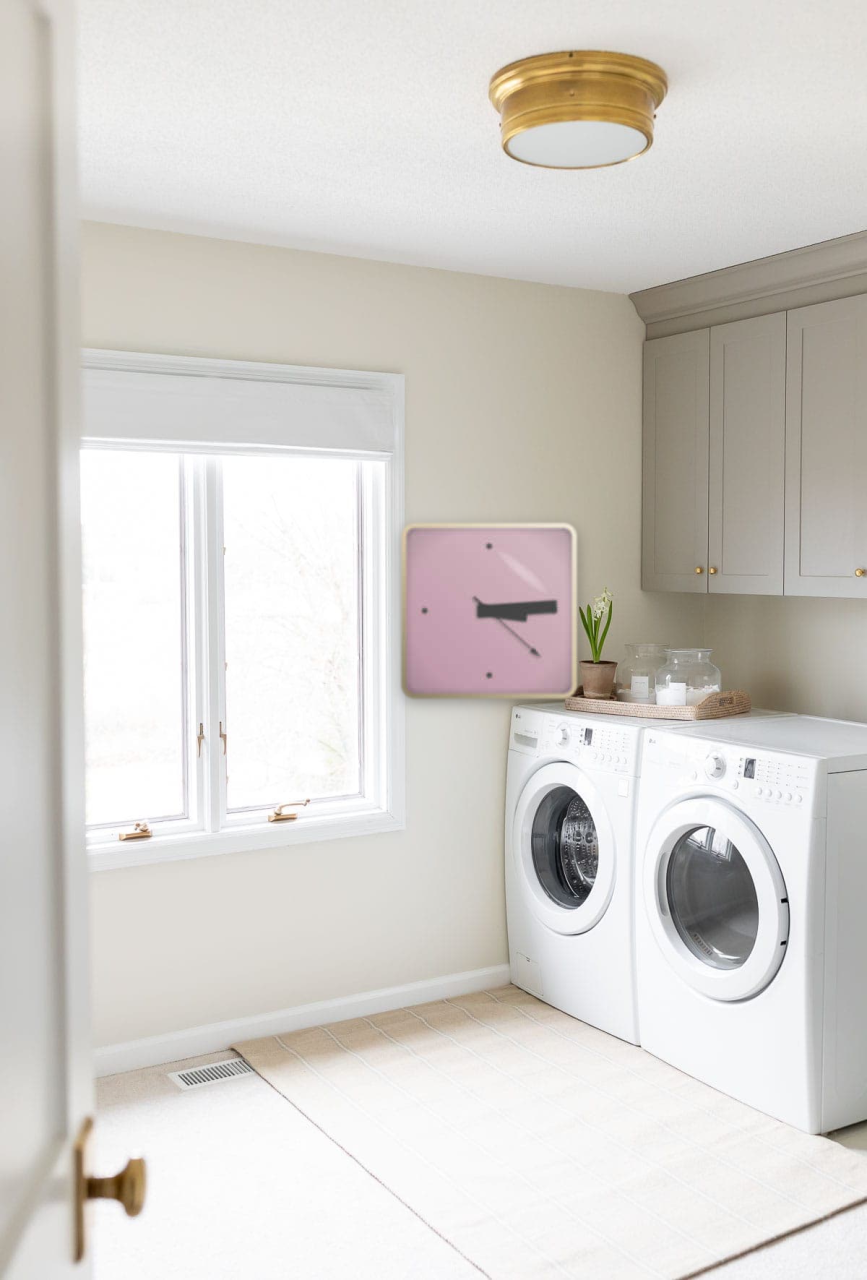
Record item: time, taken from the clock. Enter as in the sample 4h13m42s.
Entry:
3h14m22s
